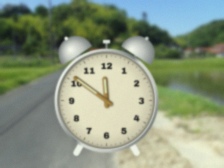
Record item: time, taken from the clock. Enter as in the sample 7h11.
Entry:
11h51
